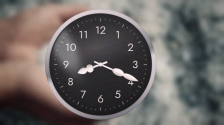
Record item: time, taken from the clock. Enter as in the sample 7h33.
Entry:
8h19
